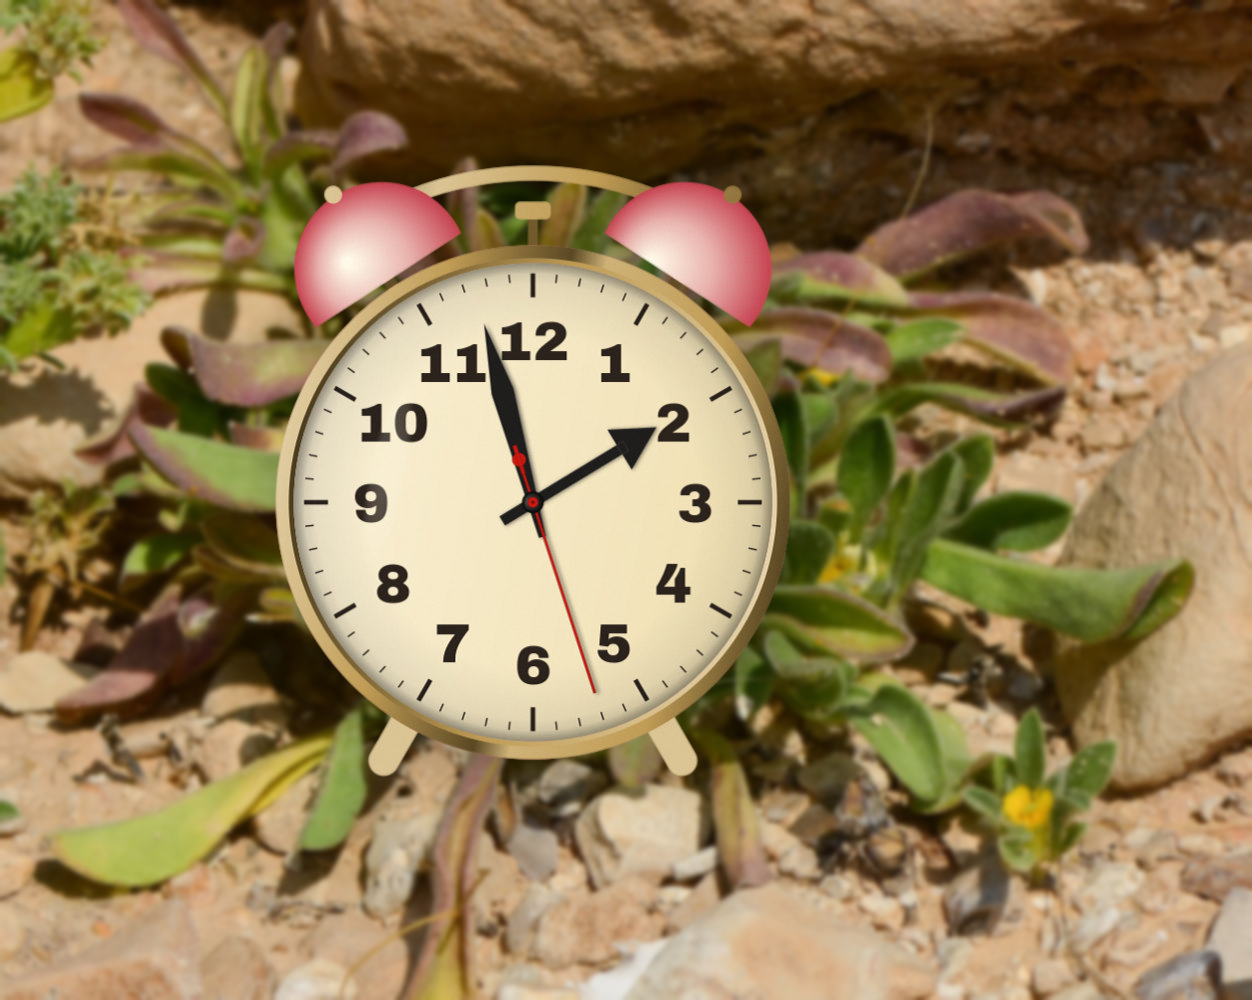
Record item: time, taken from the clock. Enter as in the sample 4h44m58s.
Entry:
1h57m27s
